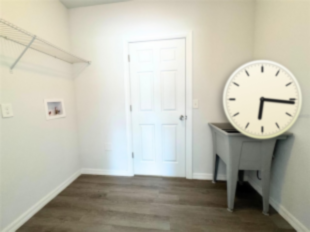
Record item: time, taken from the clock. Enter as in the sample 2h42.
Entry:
6h16
